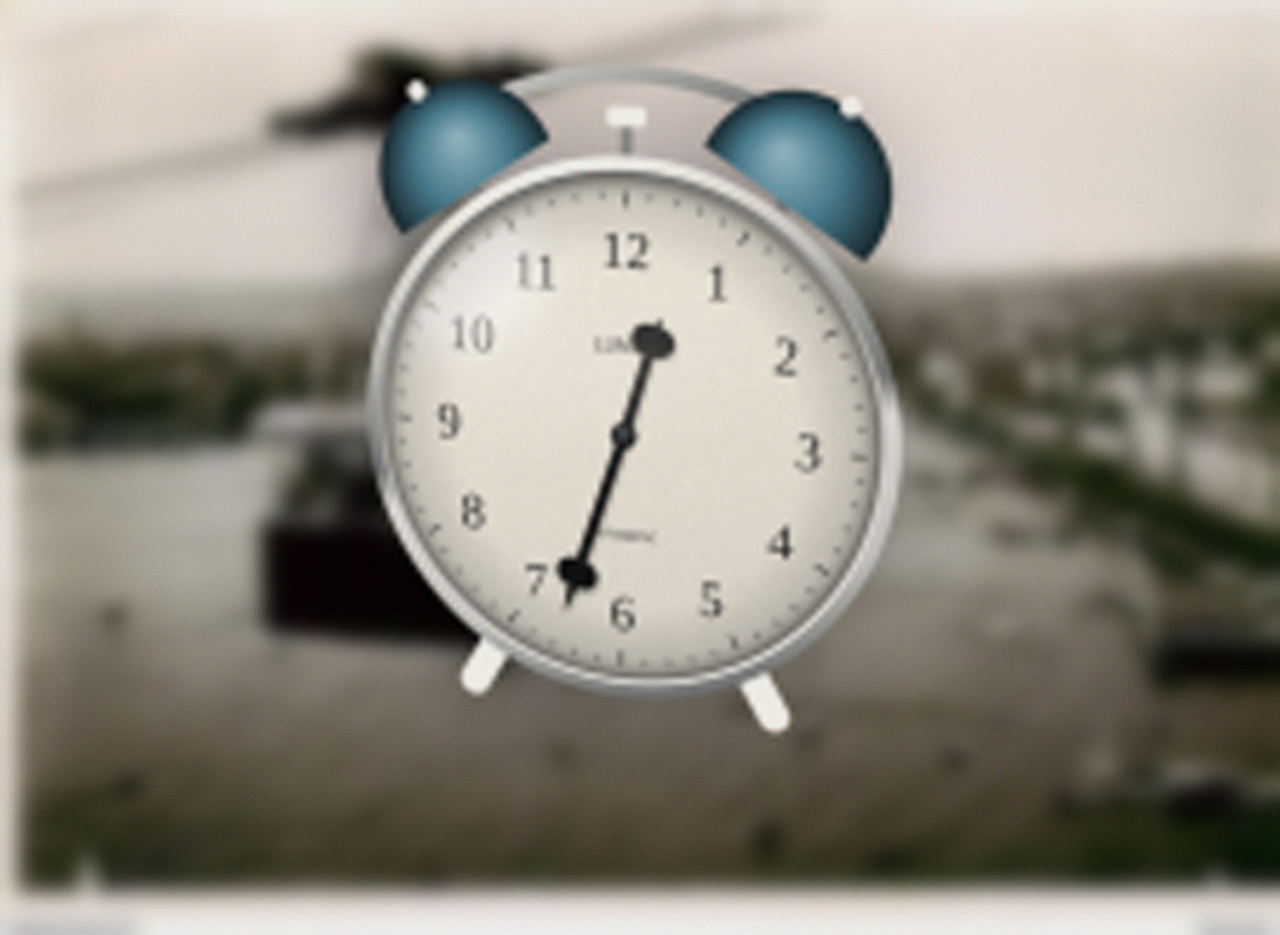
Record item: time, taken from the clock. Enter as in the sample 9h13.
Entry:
12h33
